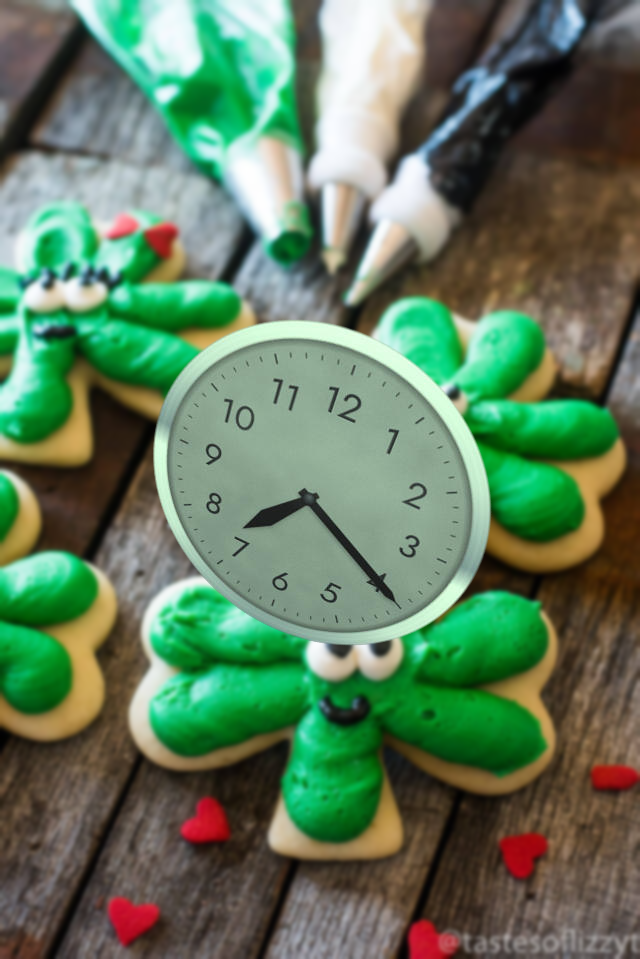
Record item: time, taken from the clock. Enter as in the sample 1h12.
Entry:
7h20
